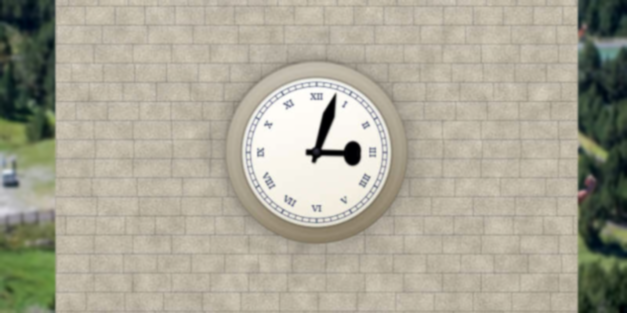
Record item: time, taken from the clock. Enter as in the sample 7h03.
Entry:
3h03
